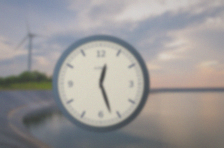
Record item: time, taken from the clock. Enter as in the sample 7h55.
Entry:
12h27
